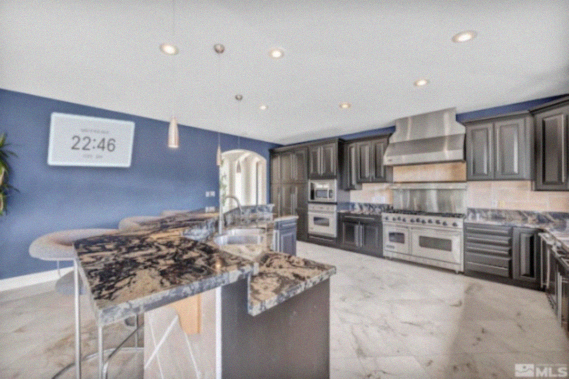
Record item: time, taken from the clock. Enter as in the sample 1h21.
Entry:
22h46
